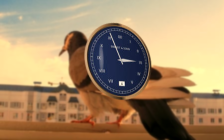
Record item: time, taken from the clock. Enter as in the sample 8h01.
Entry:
2h56
